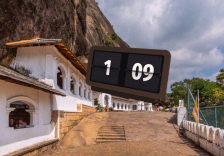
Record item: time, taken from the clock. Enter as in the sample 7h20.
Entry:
1h09
